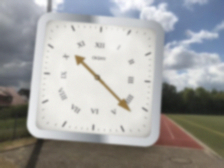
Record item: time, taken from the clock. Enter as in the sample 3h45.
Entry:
10h22
